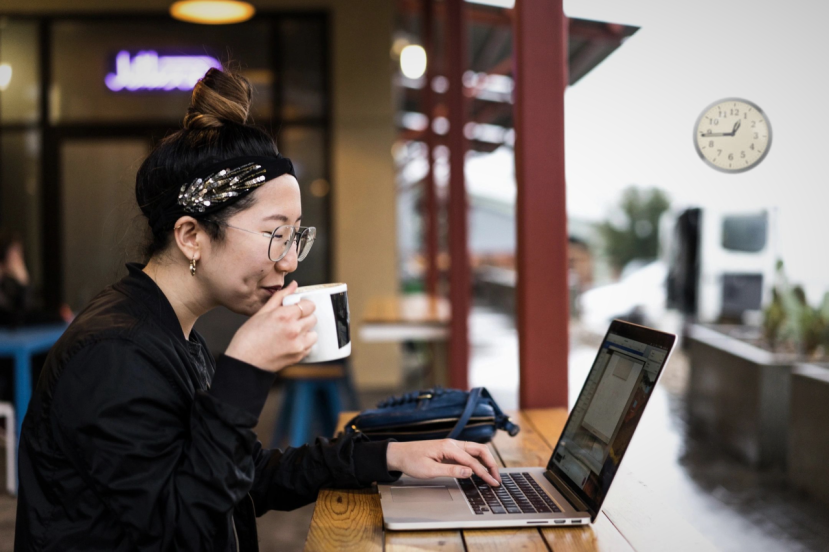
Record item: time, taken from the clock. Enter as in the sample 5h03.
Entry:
12h44
